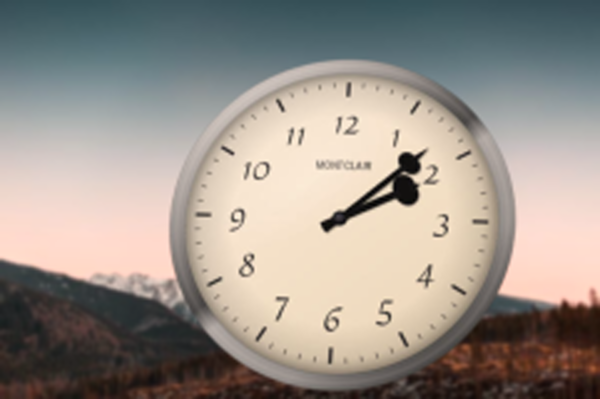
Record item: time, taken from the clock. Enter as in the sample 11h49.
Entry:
2h08
